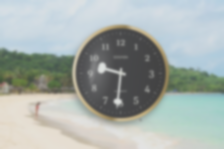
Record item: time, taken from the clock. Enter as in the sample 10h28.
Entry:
9h31
